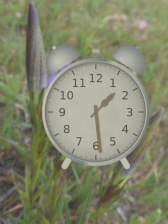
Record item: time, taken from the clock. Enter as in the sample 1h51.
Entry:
1h29
